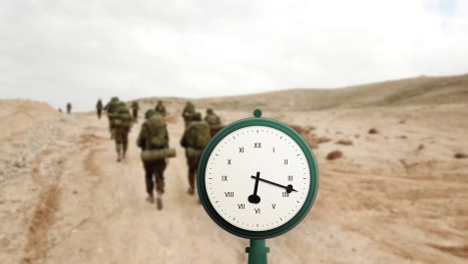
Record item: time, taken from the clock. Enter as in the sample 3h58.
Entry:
6h18
